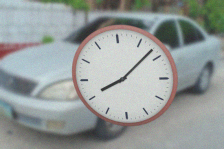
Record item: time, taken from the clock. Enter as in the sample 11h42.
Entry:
8h08
